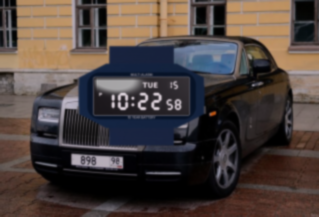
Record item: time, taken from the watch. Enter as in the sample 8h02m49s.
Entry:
10h22m58s
